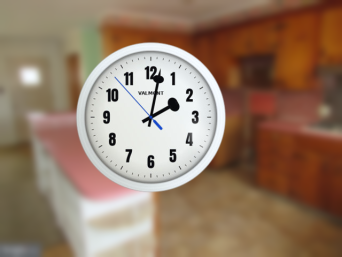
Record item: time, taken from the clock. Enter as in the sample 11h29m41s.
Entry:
2h01m53s
